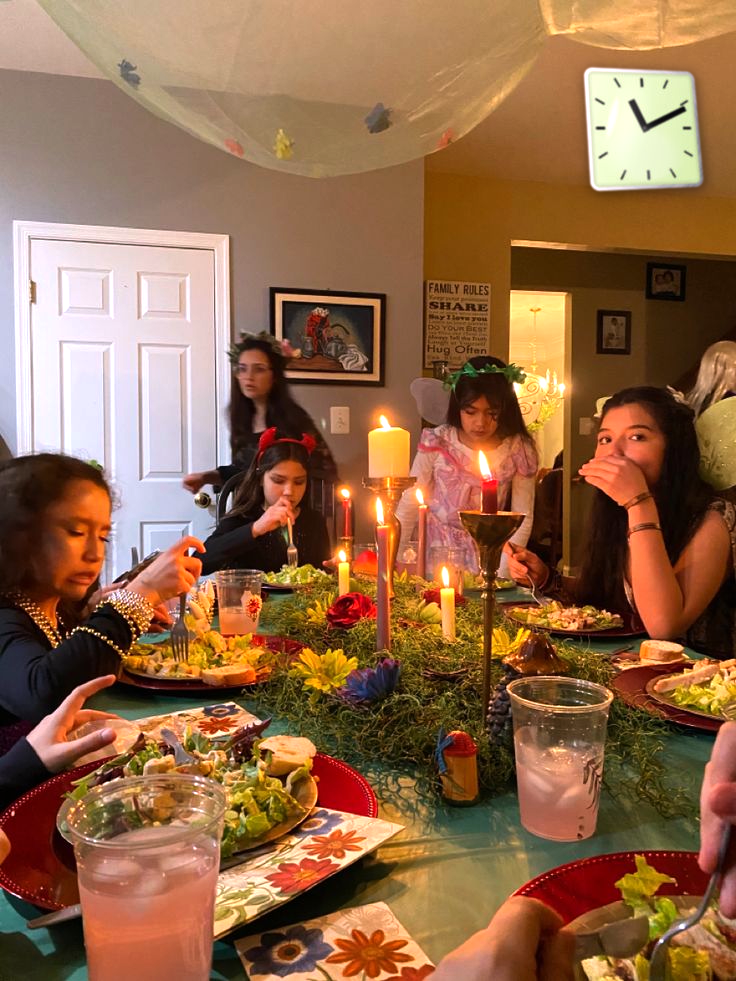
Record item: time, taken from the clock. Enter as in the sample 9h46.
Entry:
11h11
